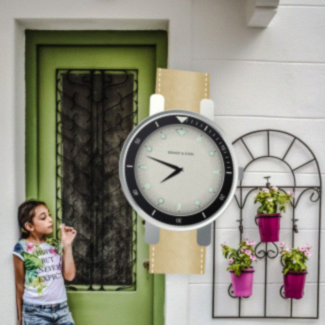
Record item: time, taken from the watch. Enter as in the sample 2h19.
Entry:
7h48
